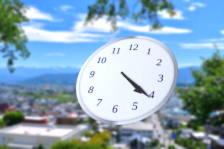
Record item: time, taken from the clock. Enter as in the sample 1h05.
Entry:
4h21
